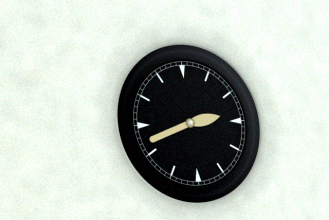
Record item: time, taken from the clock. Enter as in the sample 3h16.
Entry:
2h42
